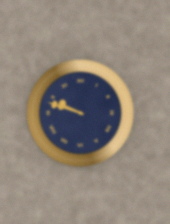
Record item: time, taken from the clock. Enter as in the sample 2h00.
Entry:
9h48
